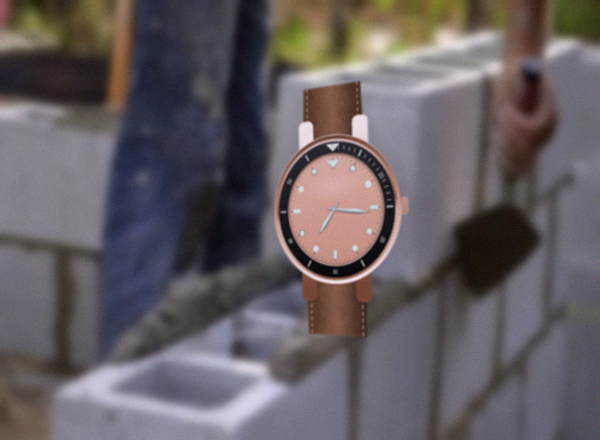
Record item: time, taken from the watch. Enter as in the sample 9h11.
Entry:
7h16
